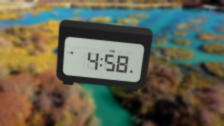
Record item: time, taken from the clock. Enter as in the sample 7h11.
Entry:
4h58
